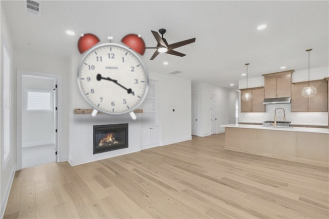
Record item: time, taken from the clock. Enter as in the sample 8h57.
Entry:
9h20
